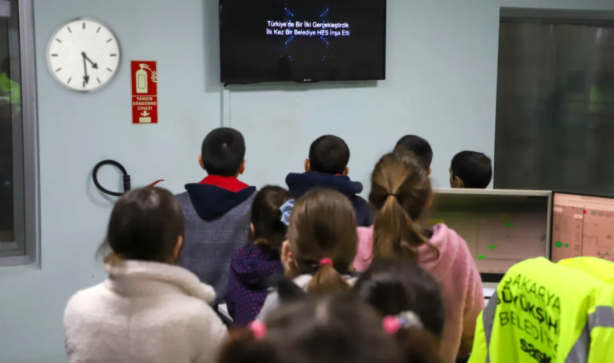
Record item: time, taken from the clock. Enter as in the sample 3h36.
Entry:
4h29
